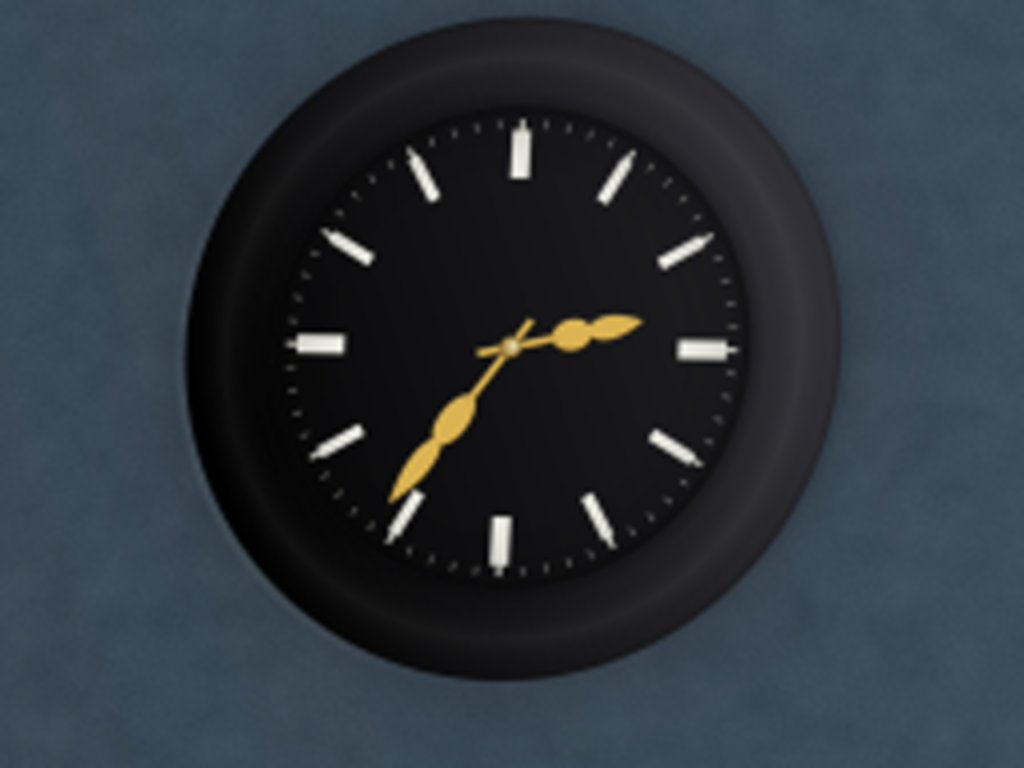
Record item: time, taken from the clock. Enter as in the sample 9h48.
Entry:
2h36
